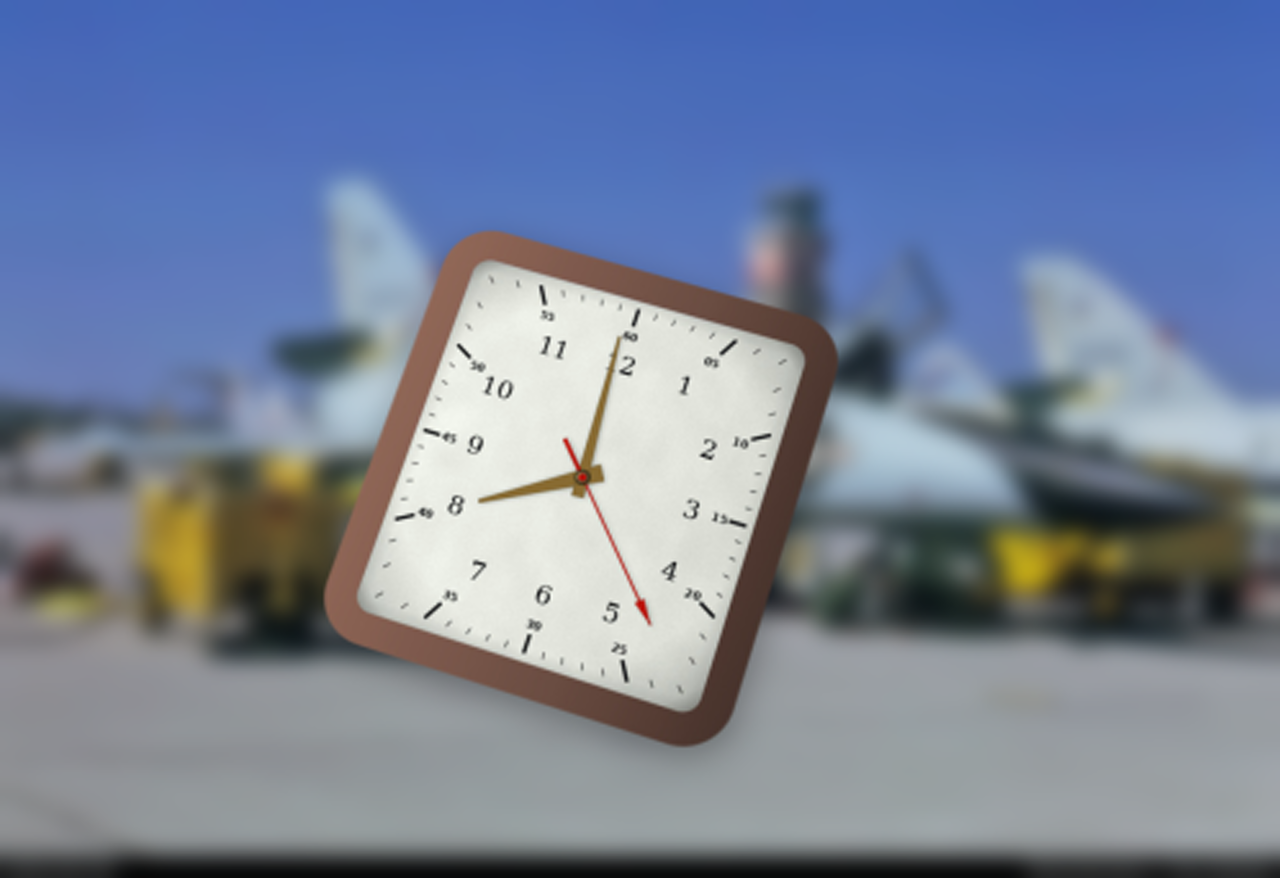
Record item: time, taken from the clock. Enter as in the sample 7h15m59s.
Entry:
7h59m23s
